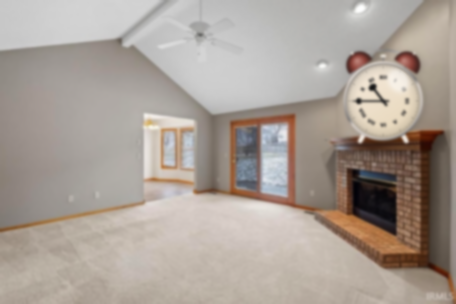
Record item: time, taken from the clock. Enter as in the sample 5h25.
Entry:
10h45
